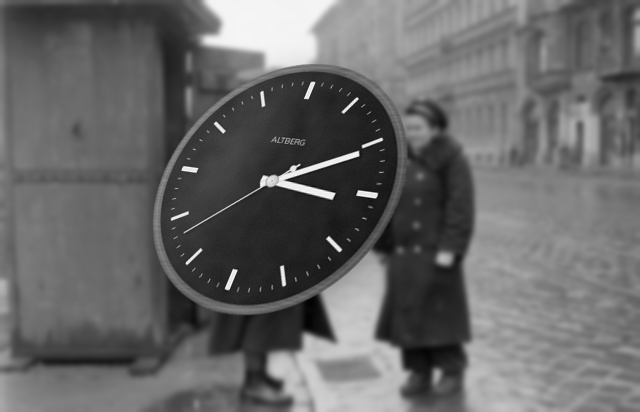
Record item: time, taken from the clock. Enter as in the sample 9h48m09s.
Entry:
3h10m38s
